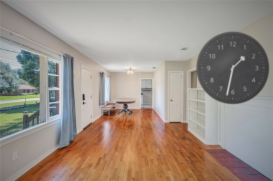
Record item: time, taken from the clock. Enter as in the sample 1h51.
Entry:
1h32
